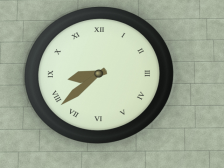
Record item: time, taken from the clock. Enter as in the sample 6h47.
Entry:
8h38
